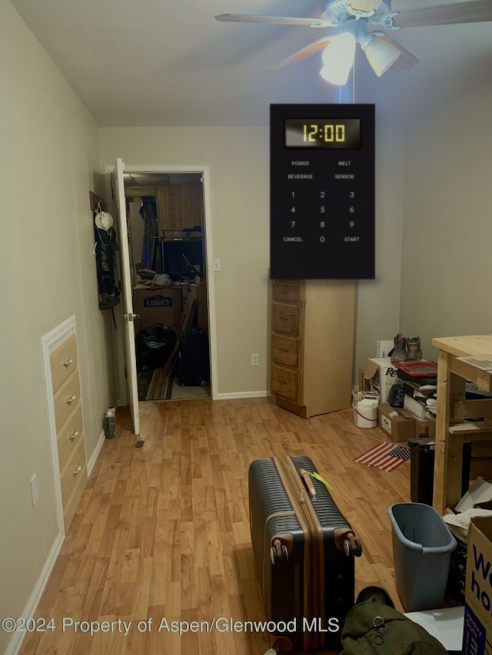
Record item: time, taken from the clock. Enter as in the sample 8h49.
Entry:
12h00
